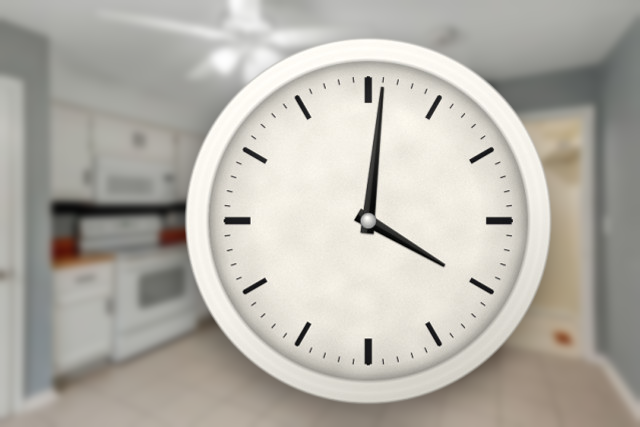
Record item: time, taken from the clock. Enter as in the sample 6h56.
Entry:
4h01
